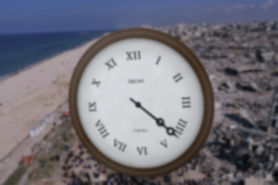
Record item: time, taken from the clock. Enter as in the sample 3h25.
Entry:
4h22
